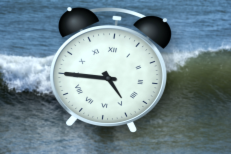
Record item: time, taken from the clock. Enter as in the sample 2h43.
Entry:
4h45
